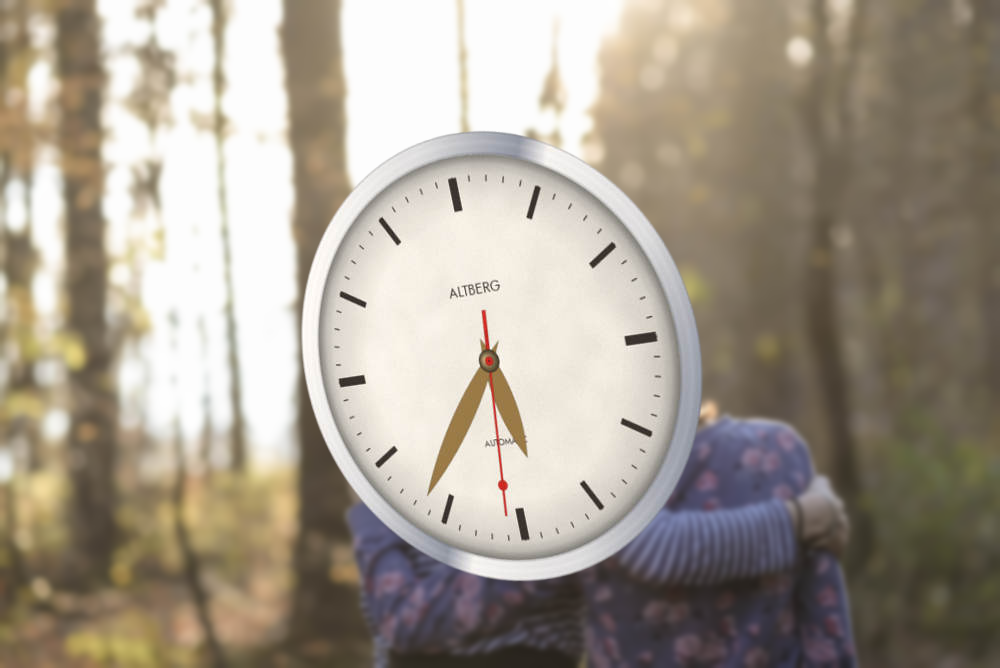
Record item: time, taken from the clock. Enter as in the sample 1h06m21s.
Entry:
5h36m31s
